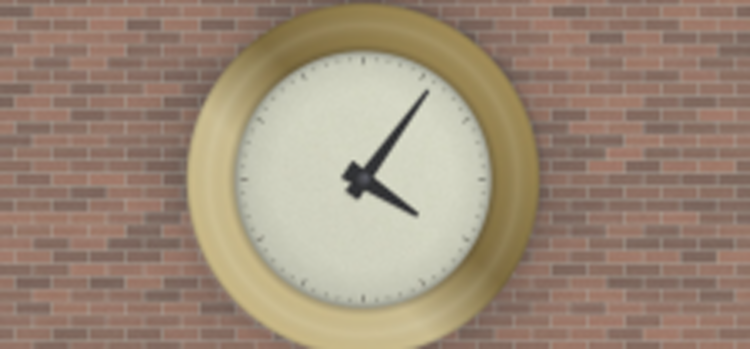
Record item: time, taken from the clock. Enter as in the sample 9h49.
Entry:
4h06
